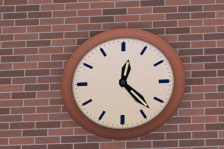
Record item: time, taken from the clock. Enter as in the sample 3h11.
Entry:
12h23
